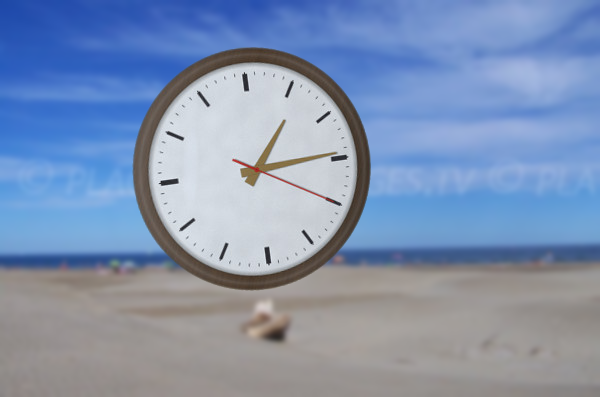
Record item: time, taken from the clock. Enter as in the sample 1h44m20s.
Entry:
1h14m20s
